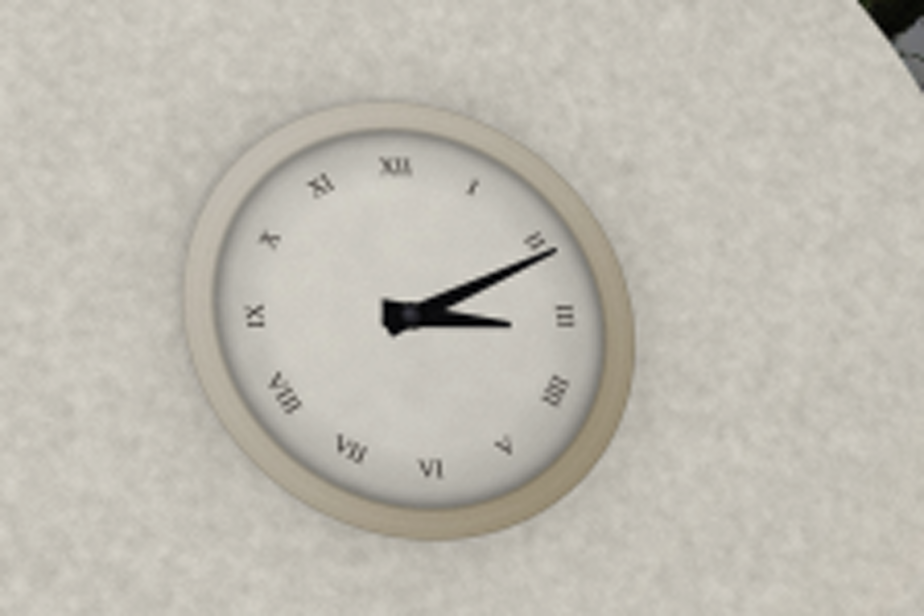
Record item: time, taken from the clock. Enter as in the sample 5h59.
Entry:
3h11
